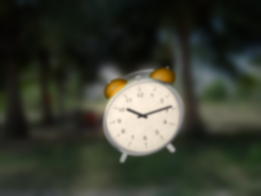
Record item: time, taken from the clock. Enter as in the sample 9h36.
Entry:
10h14
